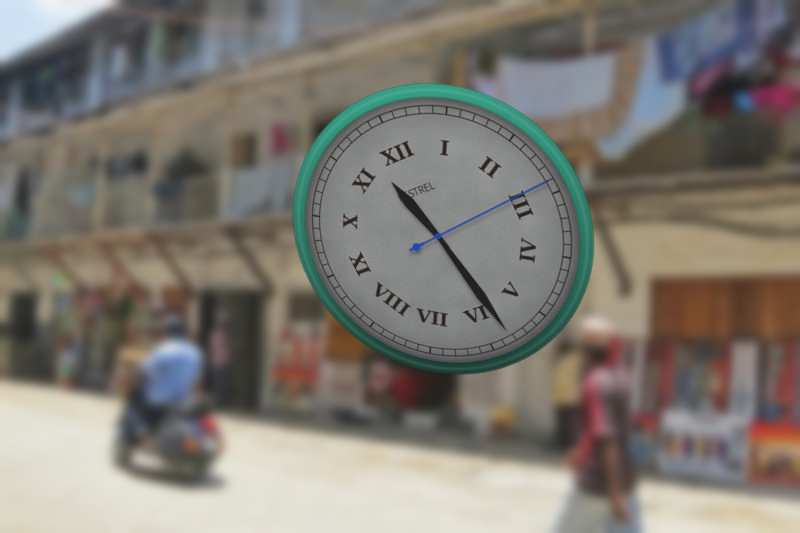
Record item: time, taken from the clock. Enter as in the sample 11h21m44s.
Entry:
11h28m14s
